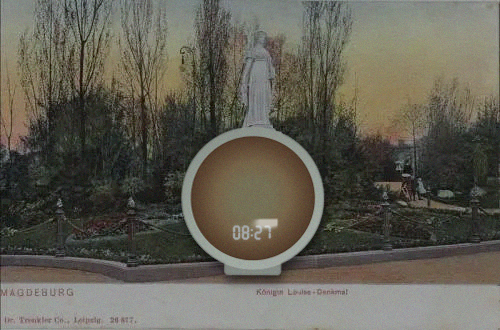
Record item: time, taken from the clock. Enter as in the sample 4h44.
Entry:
8h27
